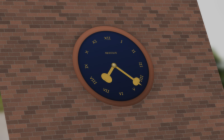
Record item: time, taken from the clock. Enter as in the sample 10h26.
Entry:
7h22
